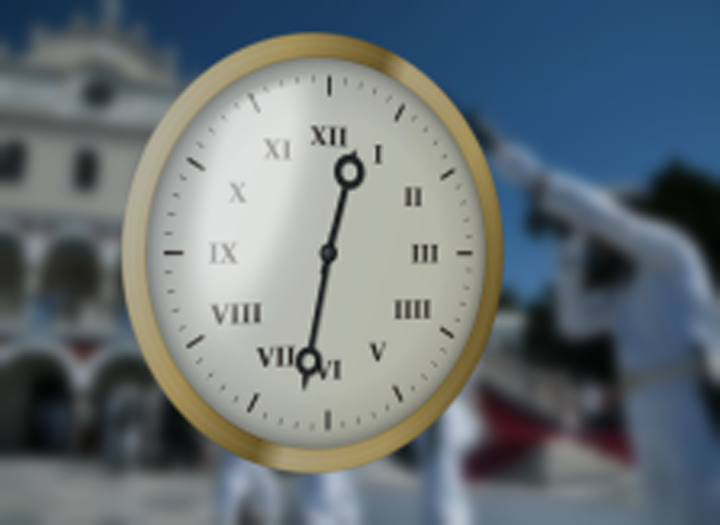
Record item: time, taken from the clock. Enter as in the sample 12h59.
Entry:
12h32
